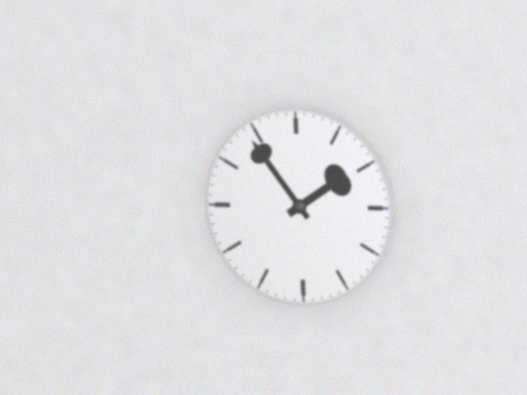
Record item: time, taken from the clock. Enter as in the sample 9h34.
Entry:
1h54
